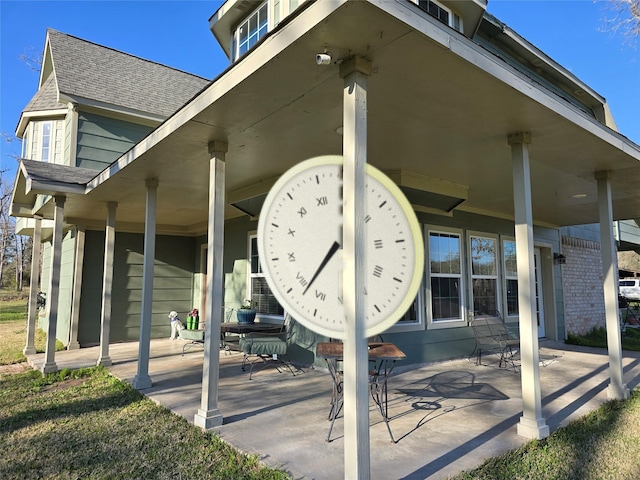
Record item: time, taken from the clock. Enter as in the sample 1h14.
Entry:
7h38
